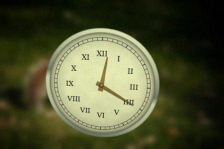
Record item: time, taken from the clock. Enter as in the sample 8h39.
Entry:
12h20
